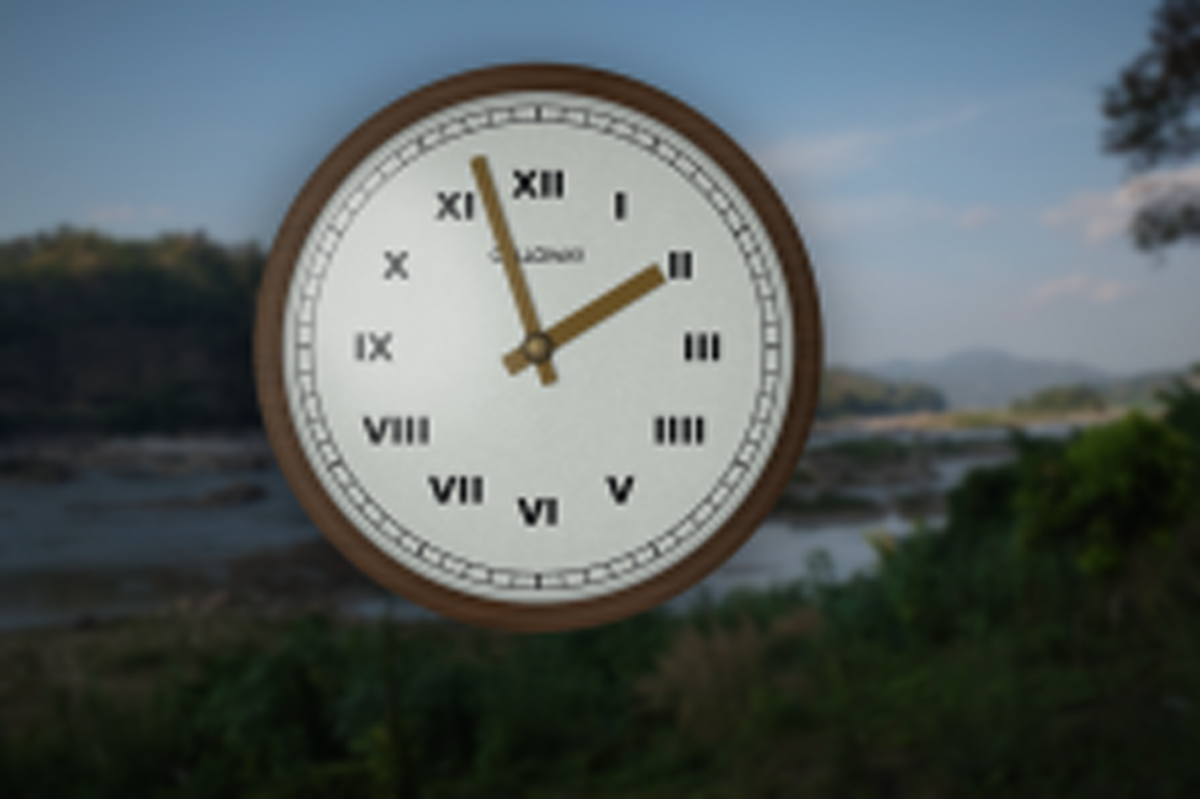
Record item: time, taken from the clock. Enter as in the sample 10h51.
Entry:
1h57
